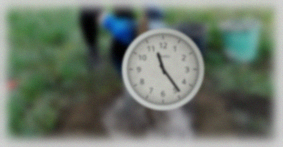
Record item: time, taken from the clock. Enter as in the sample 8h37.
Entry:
11h24
